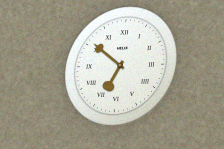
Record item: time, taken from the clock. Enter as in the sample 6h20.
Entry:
6h51
